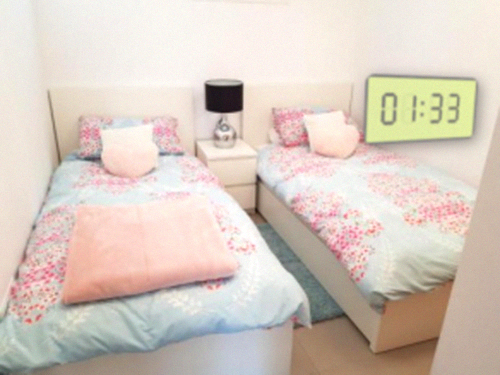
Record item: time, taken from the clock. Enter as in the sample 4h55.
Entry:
1h33
